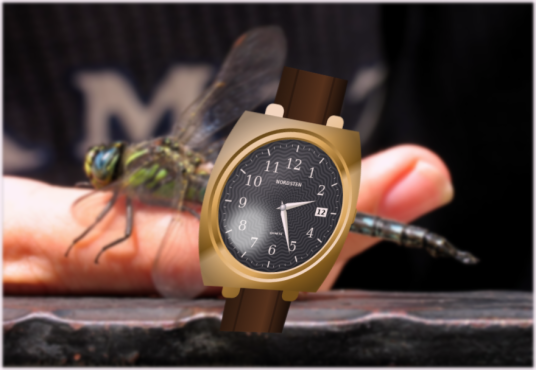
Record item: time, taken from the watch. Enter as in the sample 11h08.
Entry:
2h26
